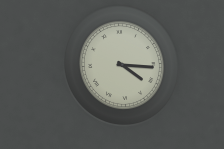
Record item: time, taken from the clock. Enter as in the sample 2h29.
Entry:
4h16
